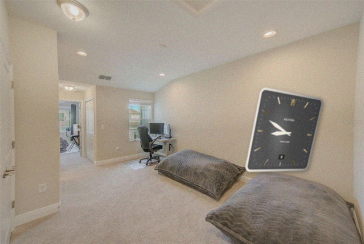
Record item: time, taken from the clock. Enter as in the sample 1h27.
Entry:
8h49
